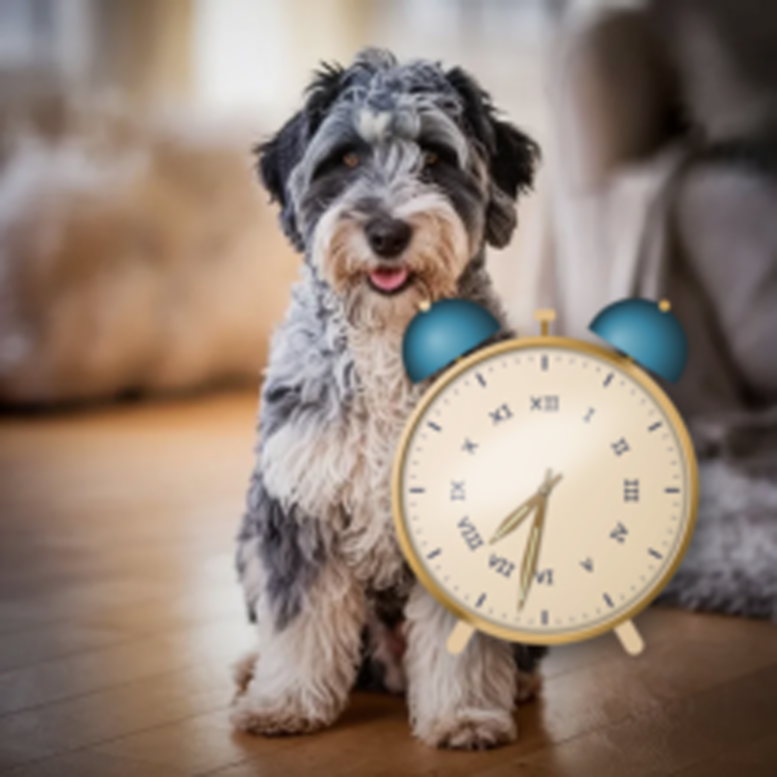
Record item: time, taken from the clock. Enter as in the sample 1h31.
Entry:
7h32
